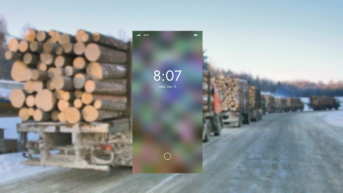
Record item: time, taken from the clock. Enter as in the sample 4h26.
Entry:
8h07
